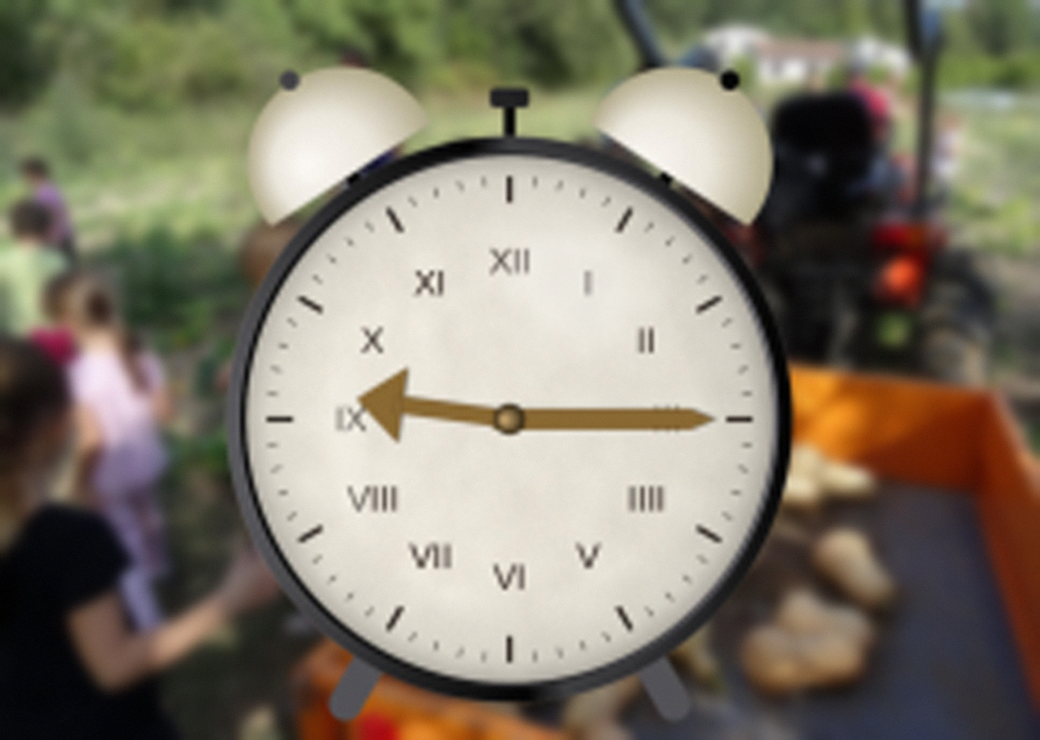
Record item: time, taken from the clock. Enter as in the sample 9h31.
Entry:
9h15
